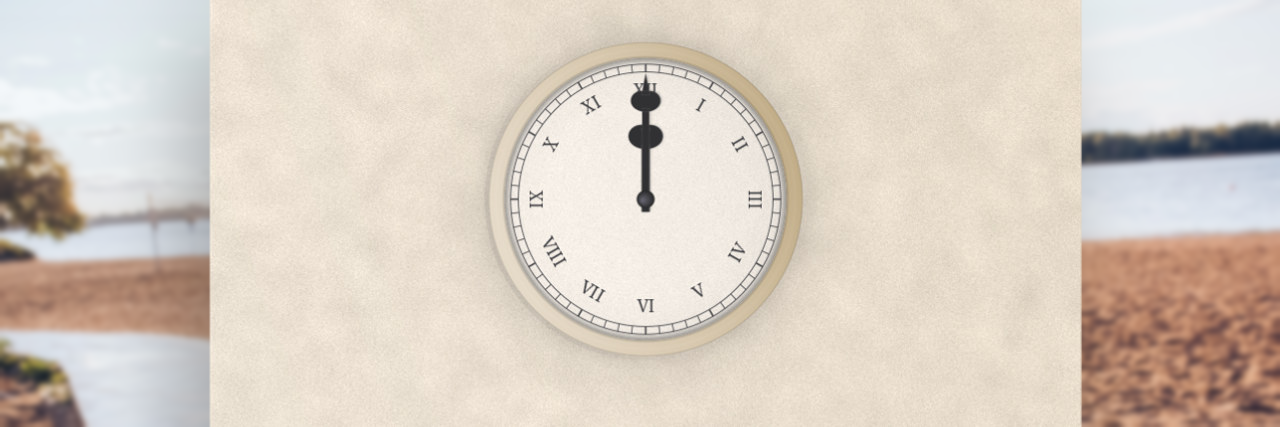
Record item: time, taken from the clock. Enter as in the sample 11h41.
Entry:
12h00
